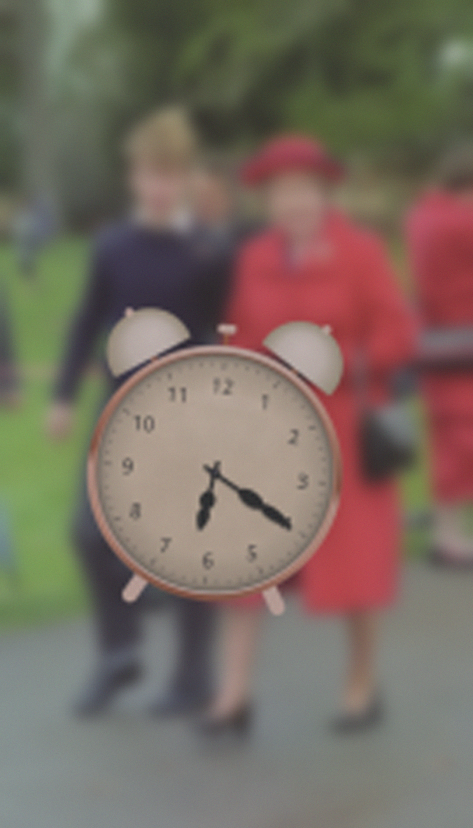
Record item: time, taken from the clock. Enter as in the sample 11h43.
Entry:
6h20
